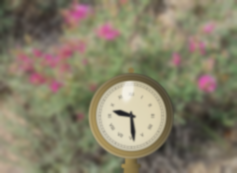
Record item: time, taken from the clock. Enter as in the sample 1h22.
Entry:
9h29
